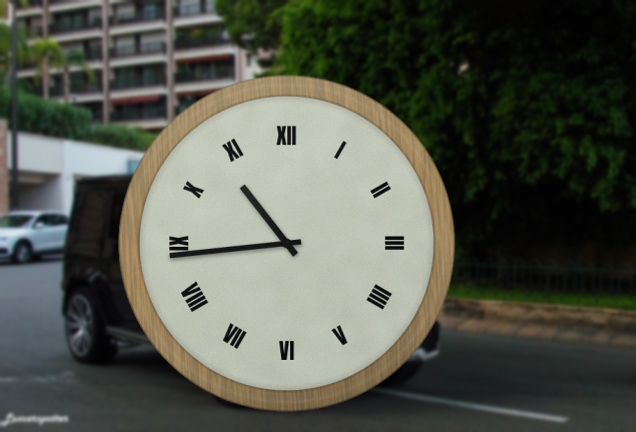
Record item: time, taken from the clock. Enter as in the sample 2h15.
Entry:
10h44
